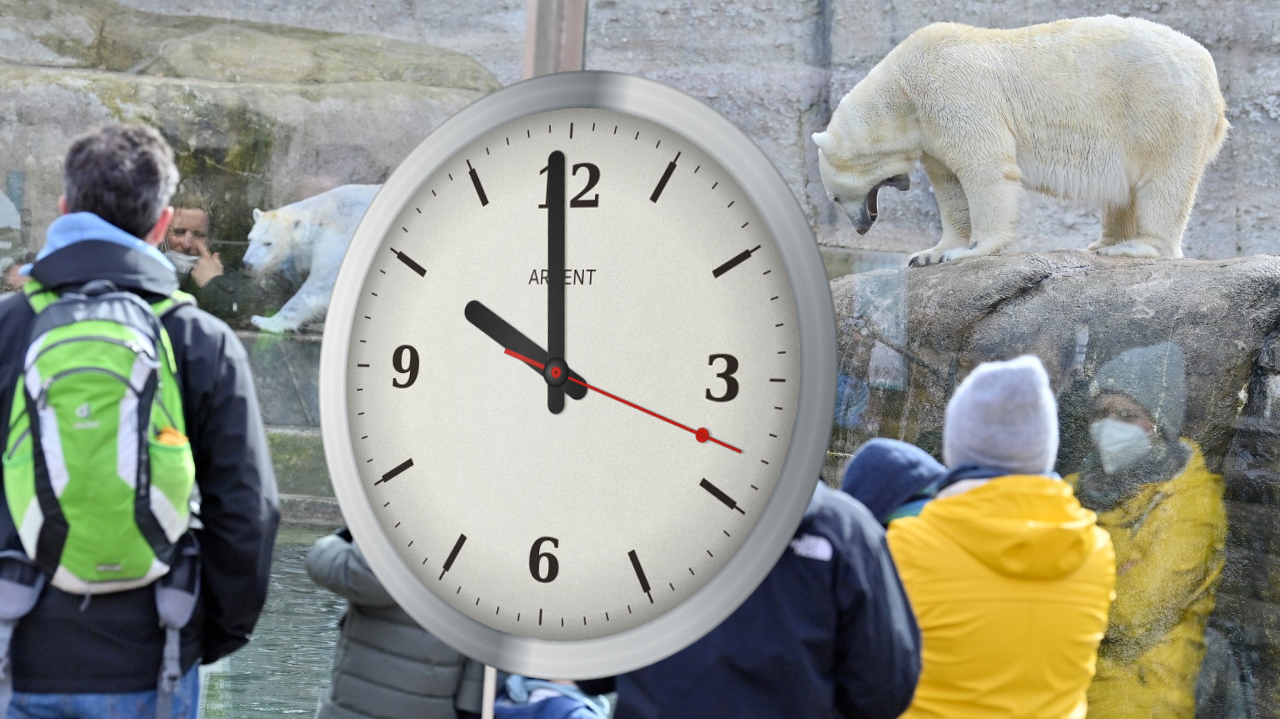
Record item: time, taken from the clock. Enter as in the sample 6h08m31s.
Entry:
9h59m18s
